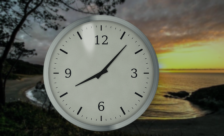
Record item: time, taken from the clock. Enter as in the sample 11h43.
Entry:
8h07
